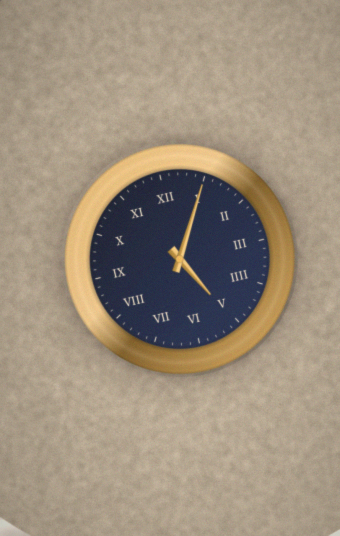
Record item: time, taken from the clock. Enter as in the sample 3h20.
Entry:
5h05
